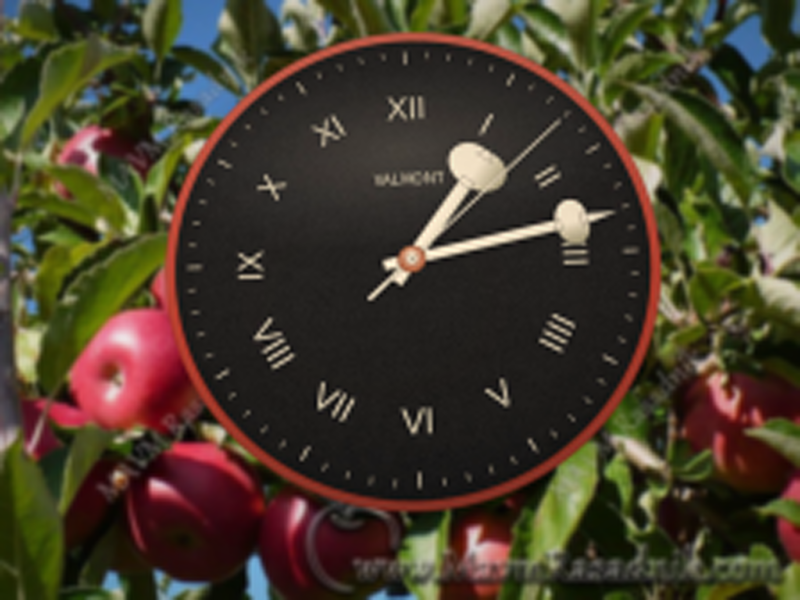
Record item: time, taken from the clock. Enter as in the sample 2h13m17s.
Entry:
1h13m08s
